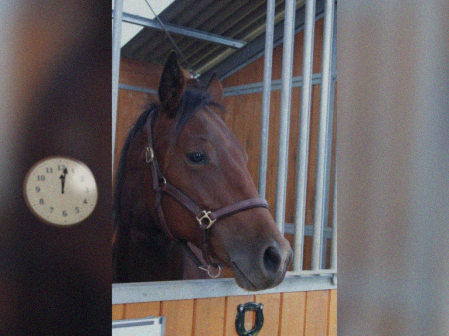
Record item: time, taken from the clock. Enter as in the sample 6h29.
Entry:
12h02
